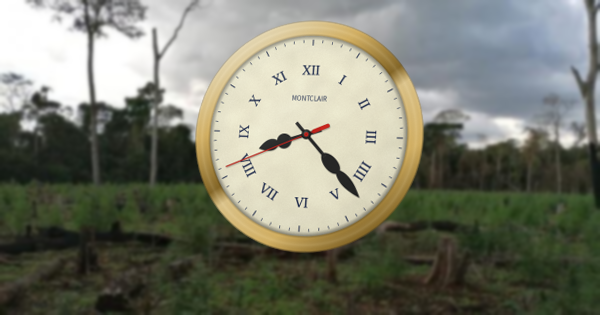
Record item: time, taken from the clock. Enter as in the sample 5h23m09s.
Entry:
8h22m41s
